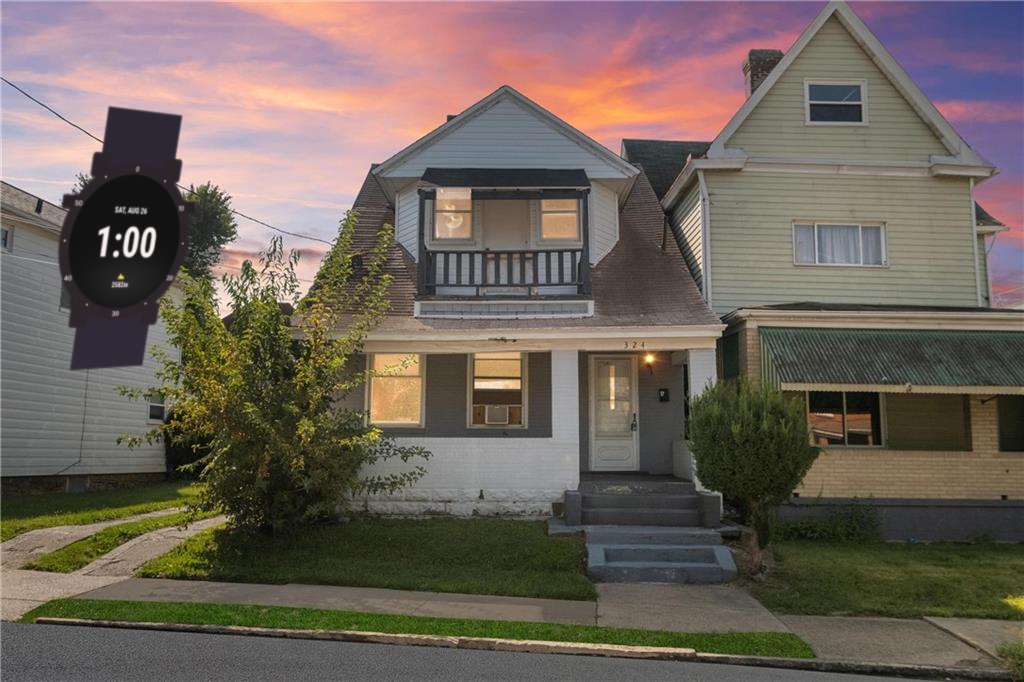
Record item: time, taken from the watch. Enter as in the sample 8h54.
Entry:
1h00
